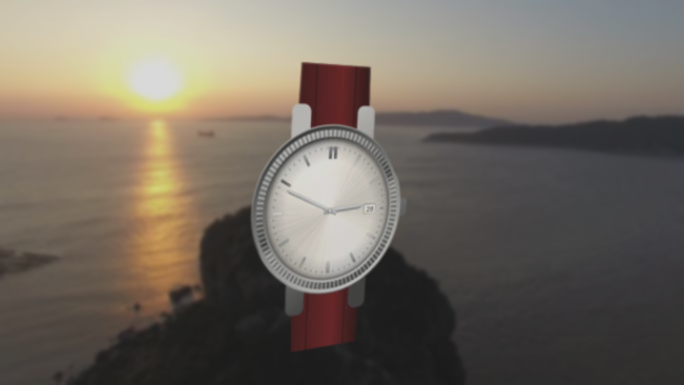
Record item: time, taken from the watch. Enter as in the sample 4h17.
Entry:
2h49
